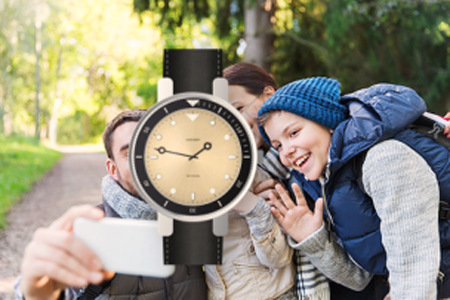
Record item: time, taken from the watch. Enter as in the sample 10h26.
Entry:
1h47
